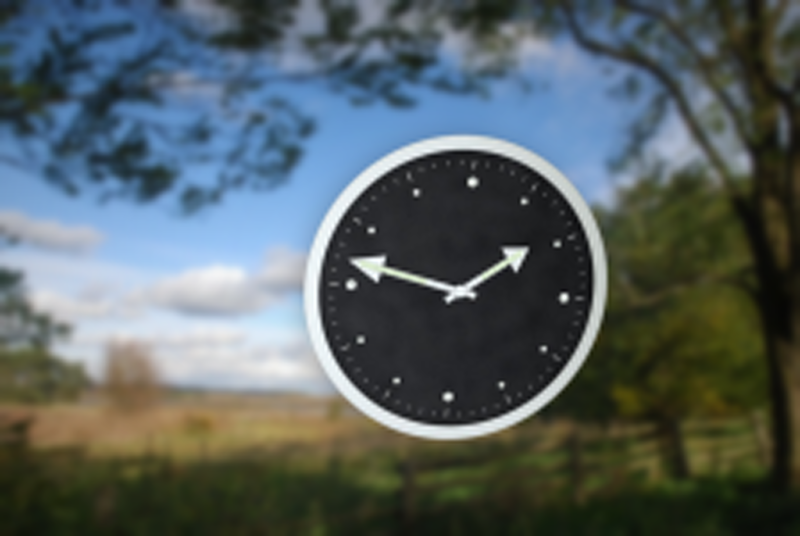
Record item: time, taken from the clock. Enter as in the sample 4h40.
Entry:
1h47
